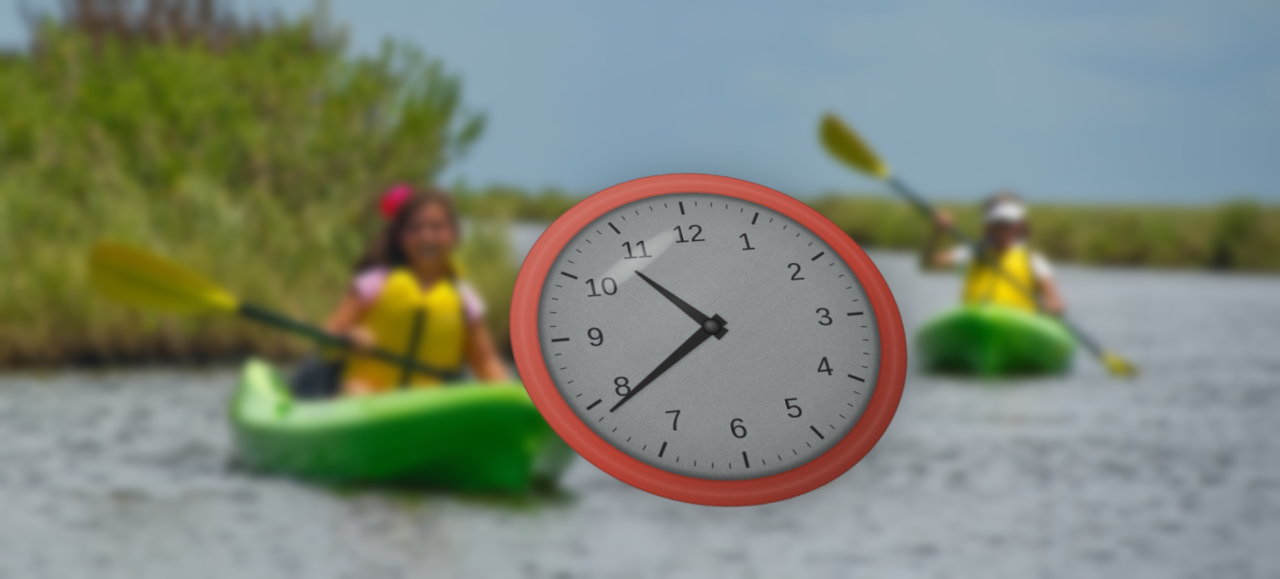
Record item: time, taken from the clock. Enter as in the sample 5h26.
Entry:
10h39
